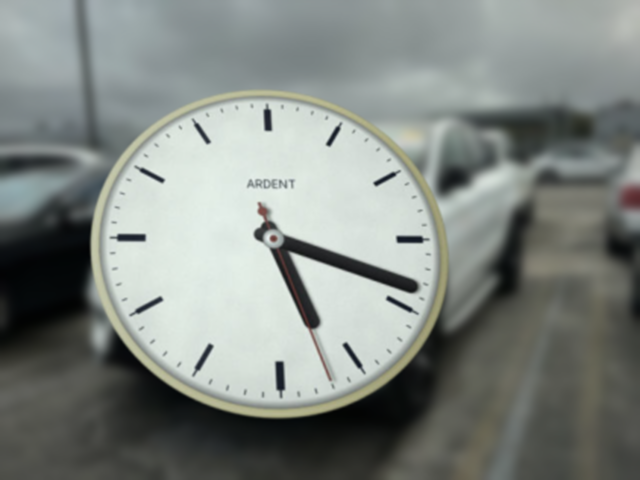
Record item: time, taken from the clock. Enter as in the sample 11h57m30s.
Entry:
5h18m27s
